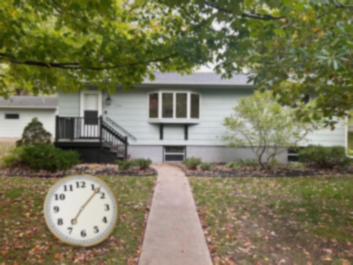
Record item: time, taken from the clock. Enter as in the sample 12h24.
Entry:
7h07
